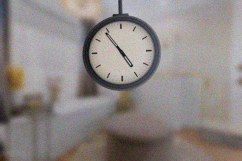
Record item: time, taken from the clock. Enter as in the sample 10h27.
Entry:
4h54
